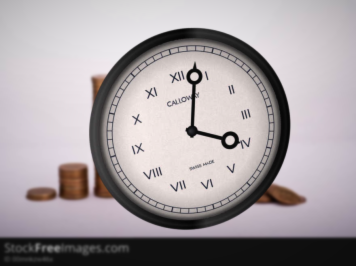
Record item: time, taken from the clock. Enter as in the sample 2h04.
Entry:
4h03
